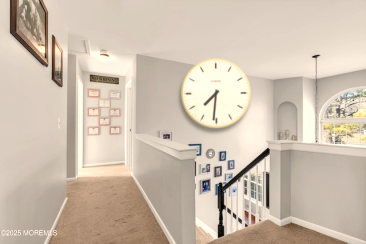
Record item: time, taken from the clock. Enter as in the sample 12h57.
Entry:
7h31
